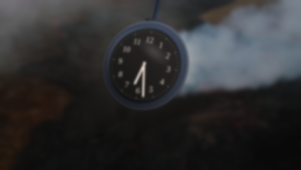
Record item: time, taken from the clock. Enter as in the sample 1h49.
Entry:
6h28
